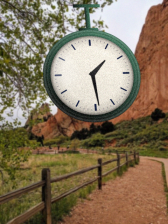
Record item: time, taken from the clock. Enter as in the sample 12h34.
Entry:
1h29
